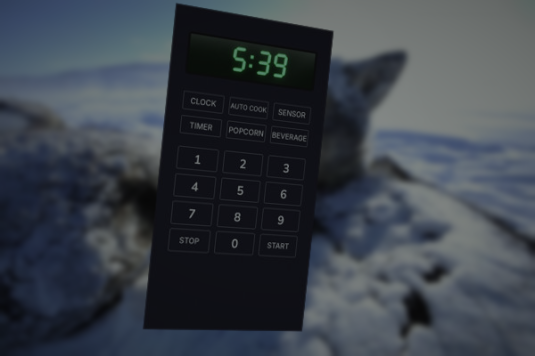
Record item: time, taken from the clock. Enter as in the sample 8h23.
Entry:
5h39
